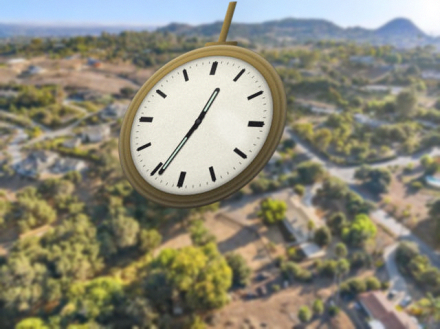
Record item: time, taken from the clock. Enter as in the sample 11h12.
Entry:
12h34
